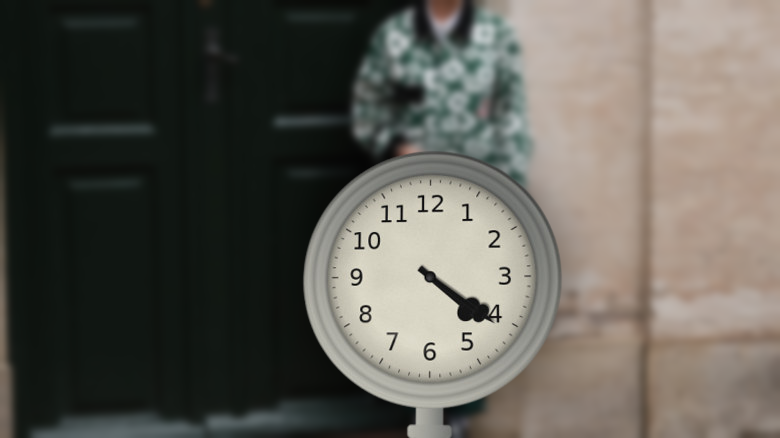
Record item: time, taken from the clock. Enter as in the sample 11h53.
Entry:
4h21
